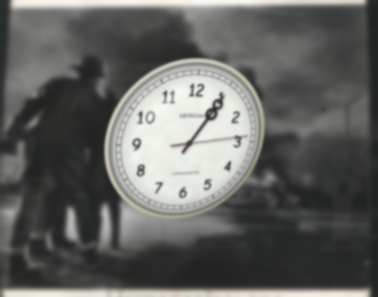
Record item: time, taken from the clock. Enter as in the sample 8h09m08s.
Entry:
1h05m14s
